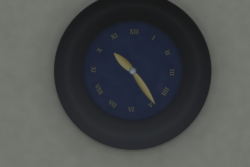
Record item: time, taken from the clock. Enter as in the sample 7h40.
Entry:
10h24
